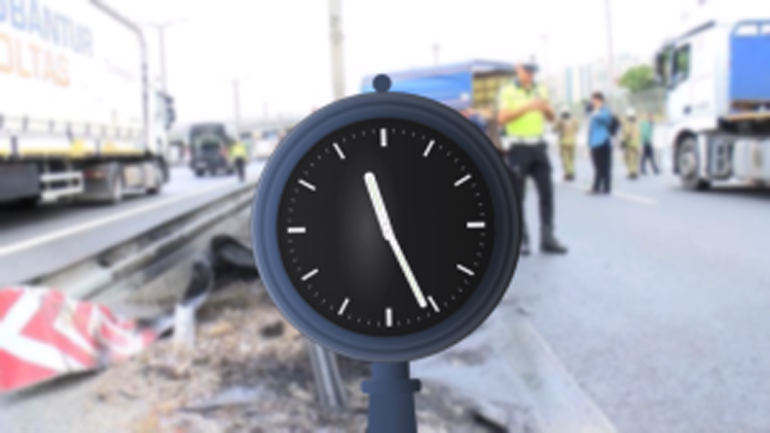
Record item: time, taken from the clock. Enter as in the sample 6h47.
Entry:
11h26
